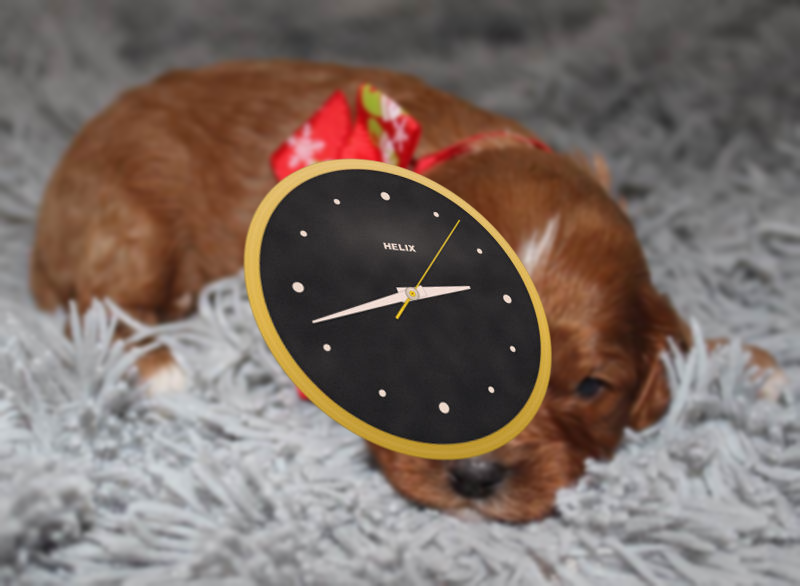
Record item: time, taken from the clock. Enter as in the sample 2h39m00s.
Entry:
2h42m07s
